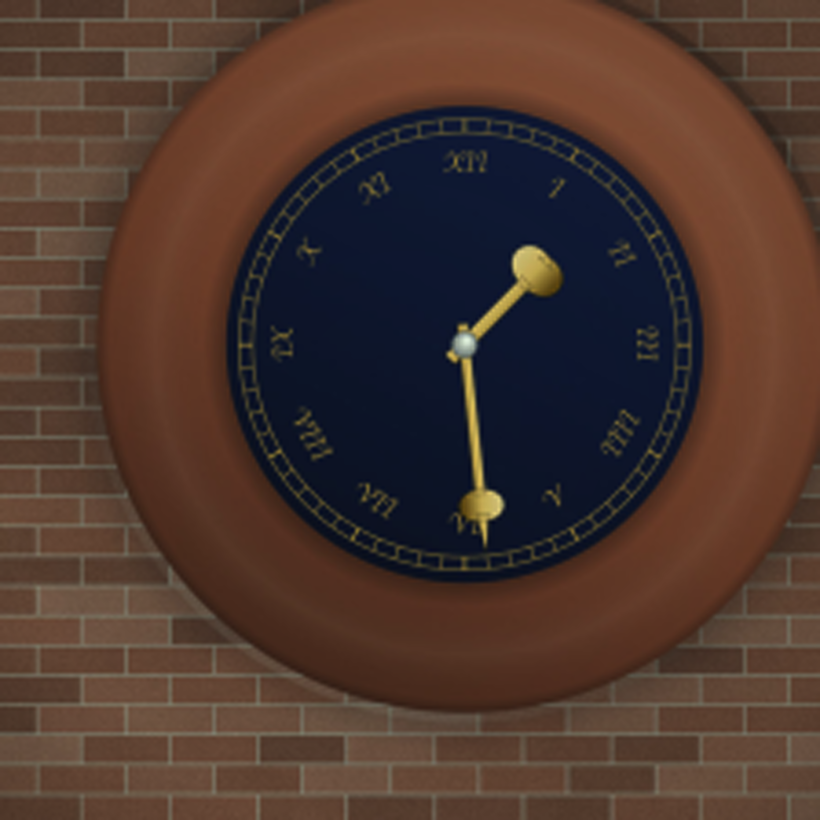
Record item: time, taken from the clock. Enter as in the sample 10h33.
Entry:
1h29
